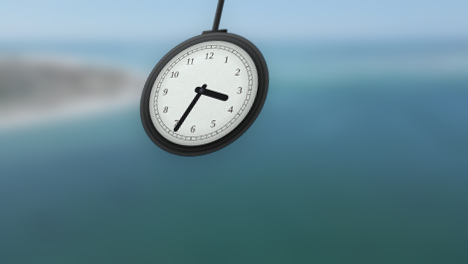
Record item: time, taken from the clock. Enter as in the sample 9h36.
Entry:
3h34
